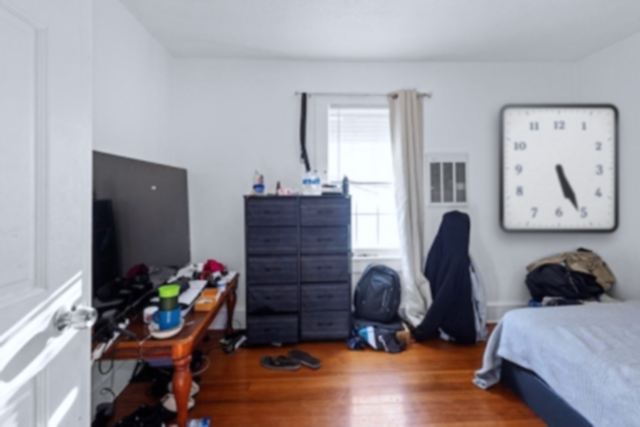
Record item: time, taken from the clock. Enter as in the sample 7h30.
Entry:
5h26
